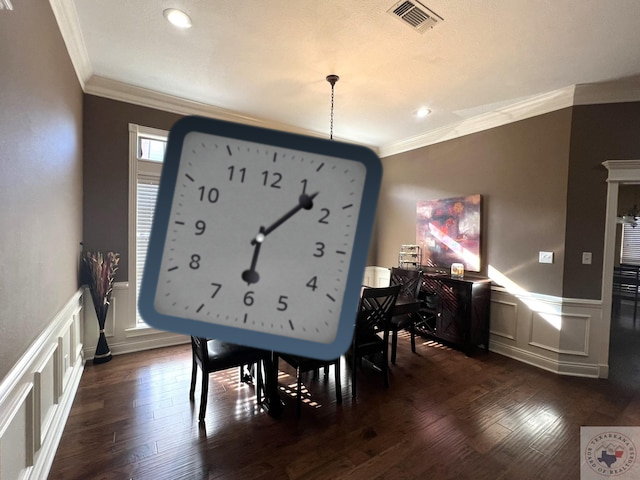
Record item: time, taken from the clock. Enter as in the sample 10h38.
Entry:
6h07
